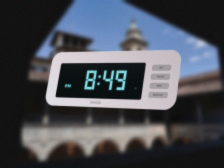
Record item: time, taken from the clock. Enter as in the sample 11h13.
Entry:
8h49
